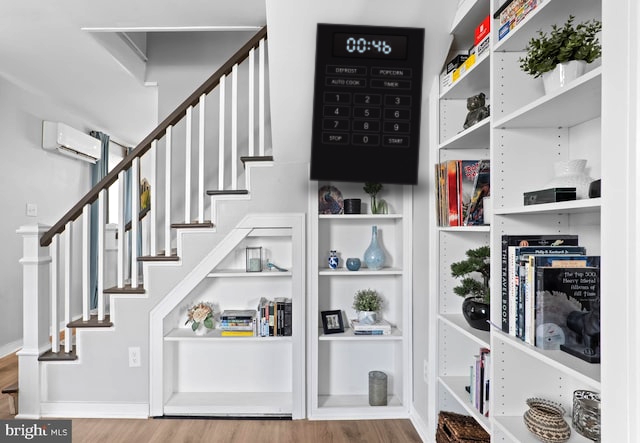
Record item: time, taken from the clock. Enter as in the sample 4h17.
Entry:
0h46
